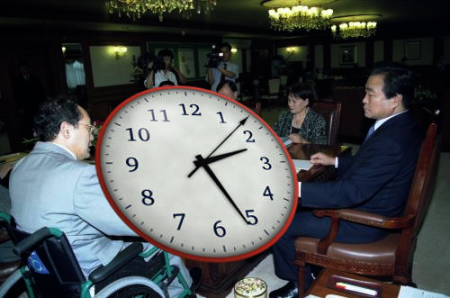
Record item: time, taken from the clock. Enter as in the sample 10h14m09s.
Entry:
2h26m08s
